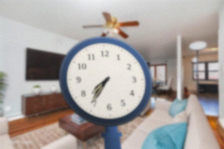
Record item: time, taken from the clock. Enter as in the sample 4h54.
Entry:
7h36
